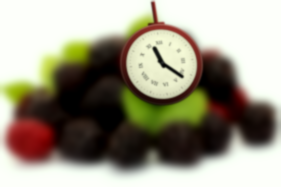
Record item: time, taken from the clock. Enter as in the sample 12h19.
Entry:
11h22
